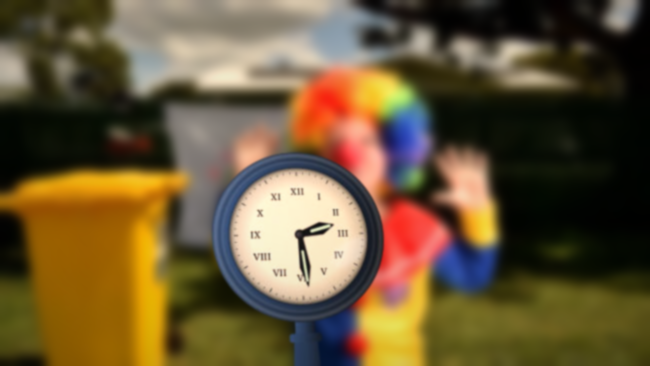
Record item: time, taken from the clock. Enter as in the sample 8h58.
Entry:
2h29
